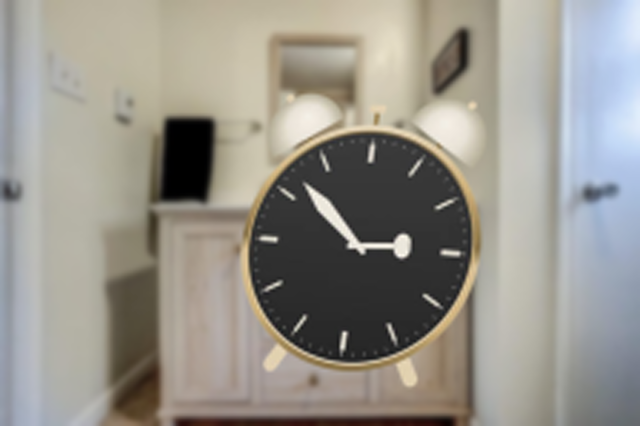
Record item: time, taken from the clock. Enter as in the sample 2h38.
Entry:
2h52
